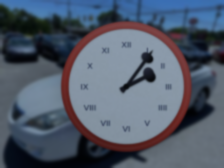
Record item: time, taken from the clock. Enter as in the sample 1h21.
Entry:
2h06
